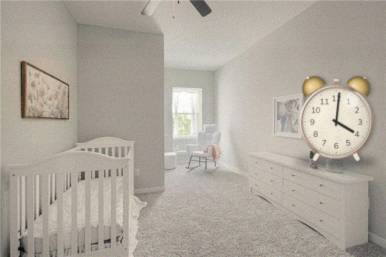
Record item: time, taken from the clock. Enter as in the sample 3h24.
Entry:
4h01
